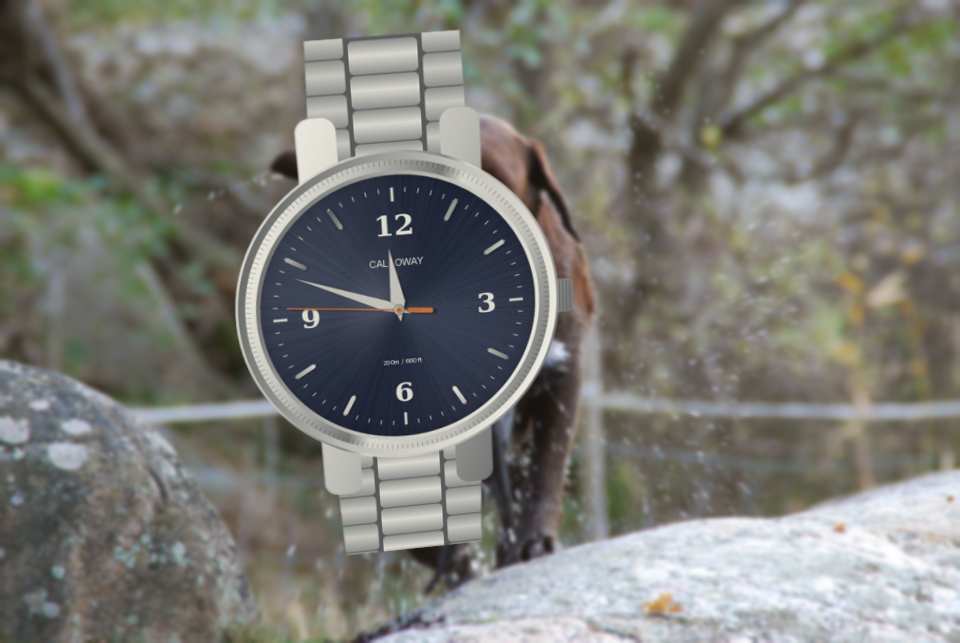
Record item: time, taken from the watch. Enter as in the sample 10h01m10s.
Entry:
11h48m46s
